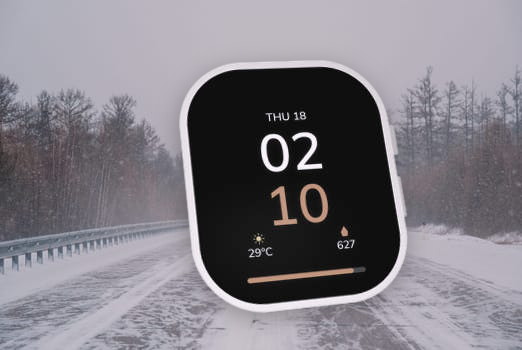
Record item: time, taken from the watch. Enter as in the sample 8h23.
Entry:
2h10
